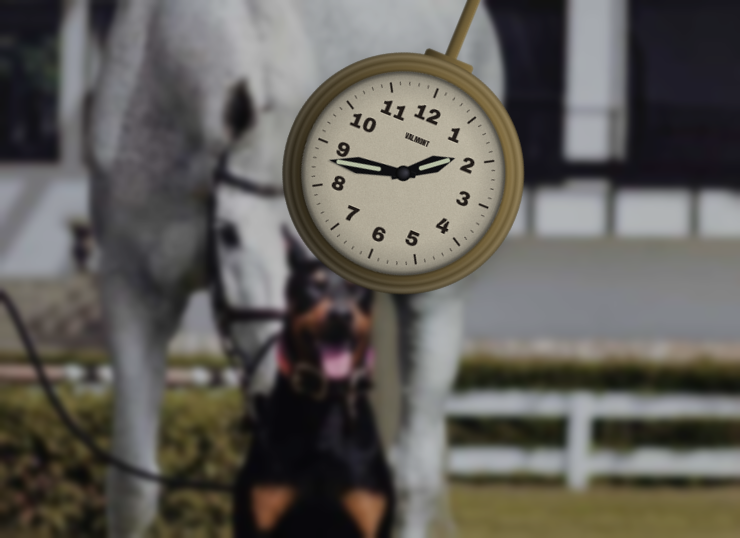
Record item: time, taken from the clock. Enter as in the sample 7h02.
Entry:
1h43
